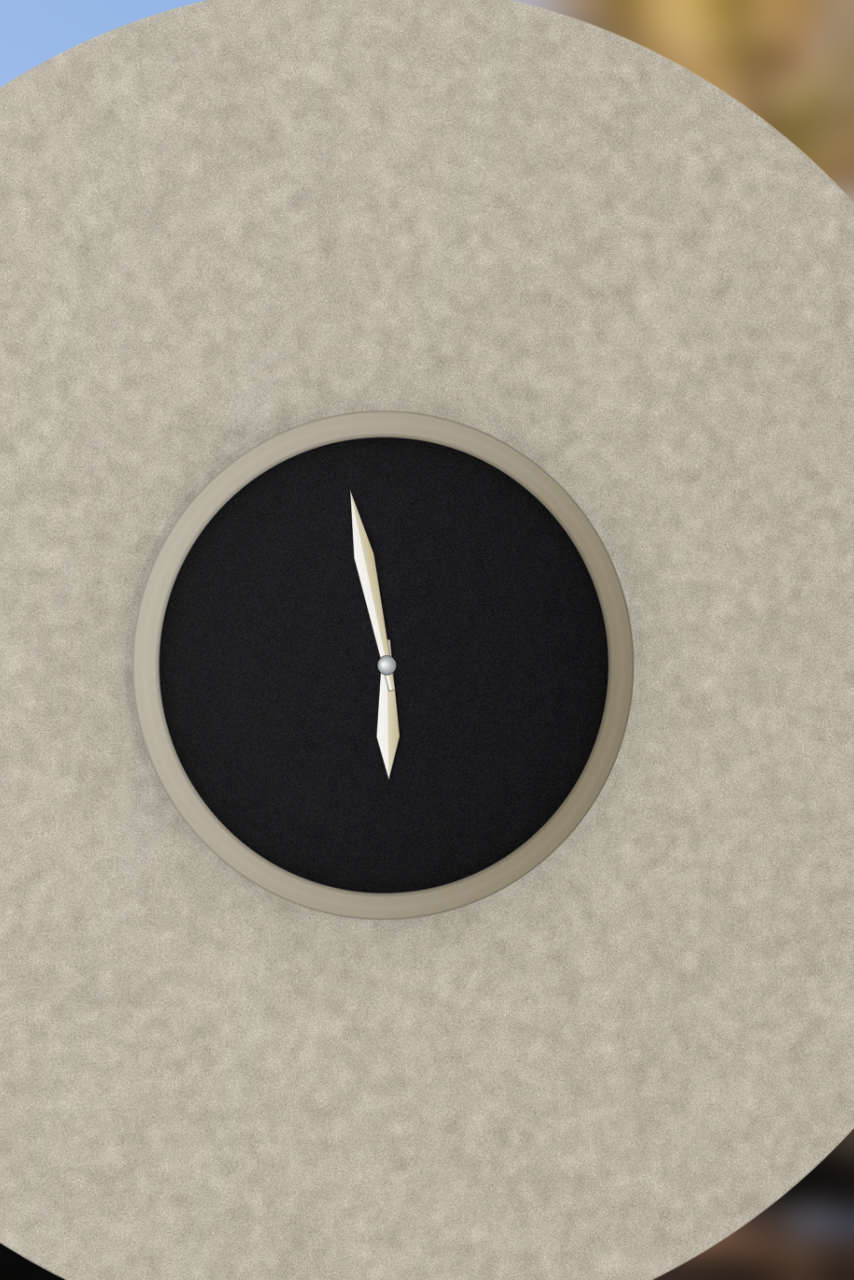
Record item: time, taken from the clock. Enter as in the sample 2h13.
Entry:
5h58
